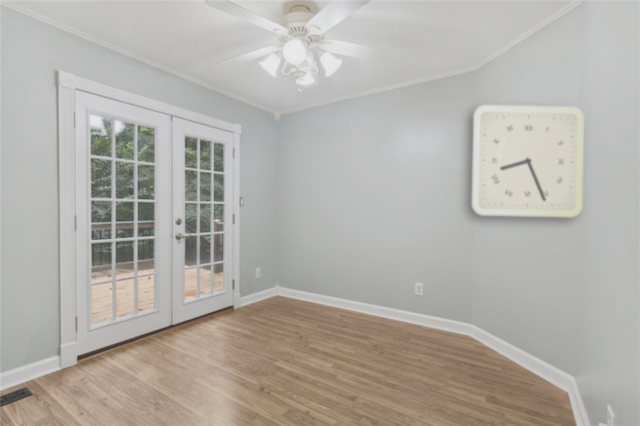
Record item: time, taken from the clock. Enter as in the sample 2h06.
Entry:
8h26
